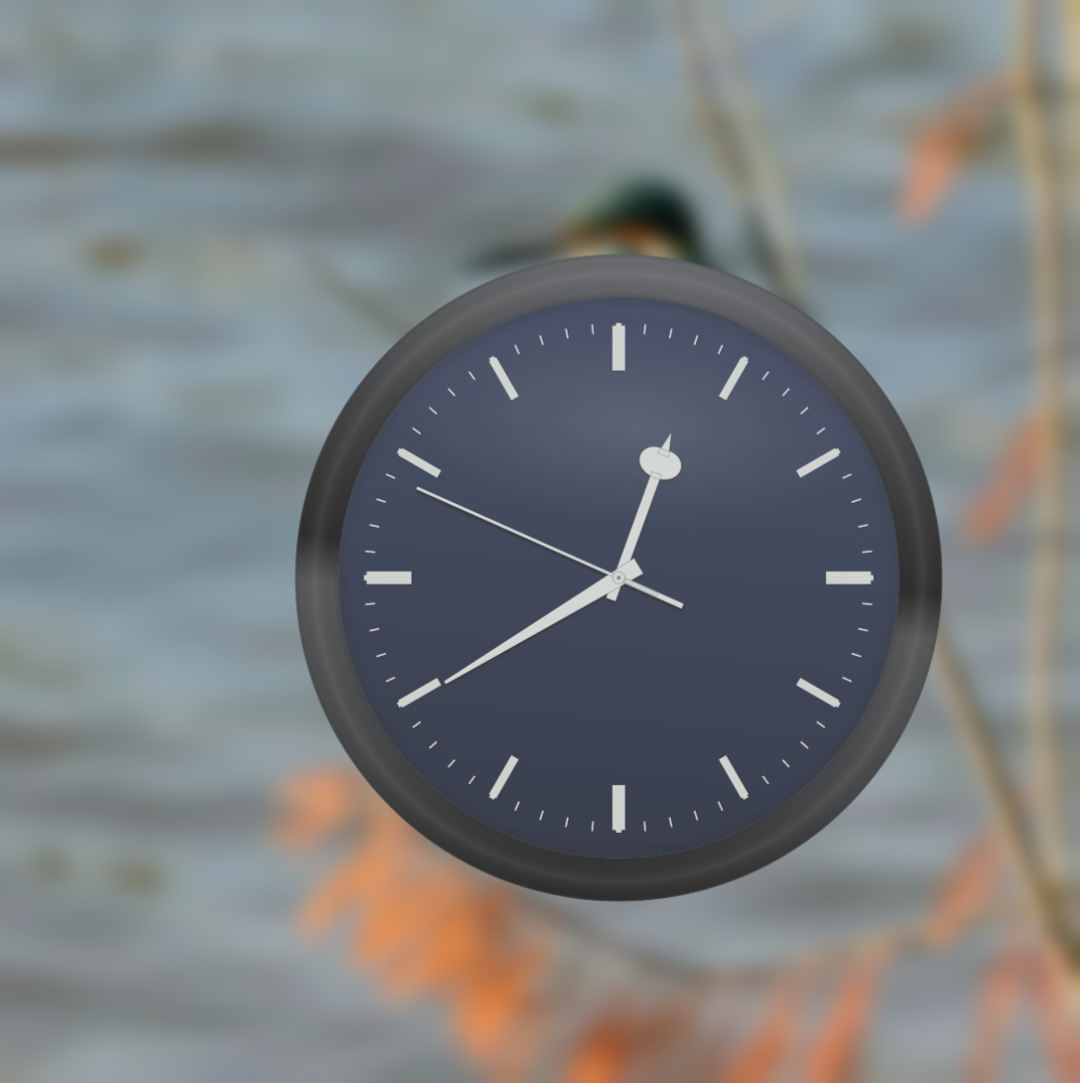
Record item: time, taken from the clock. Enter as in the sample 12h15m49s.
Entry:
12h39m49s
